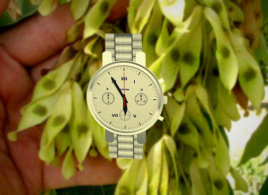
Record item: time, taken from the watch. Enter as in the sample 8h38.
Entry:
5h55
